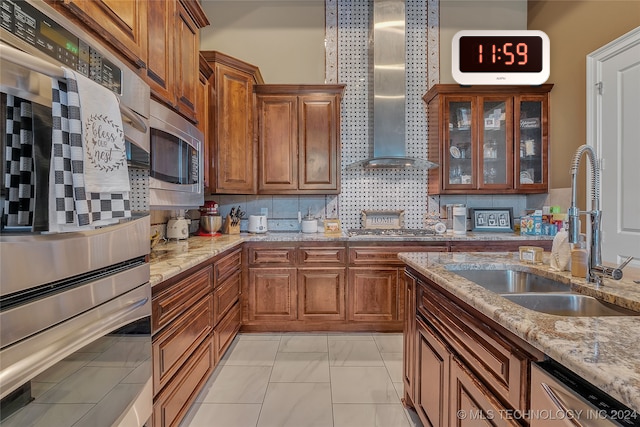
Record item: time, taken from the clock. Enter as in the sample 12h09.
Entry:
11h59
